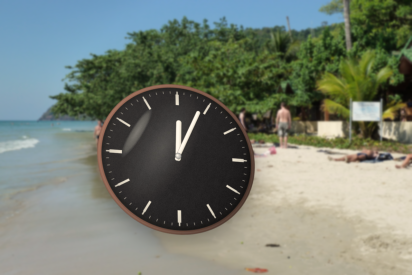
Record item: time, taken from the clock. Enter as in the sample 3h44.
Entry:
12h04
